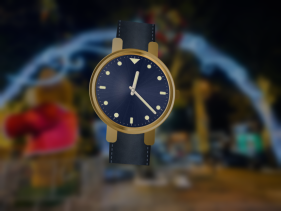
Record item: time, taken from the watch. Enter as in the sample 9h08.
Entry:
12h22
